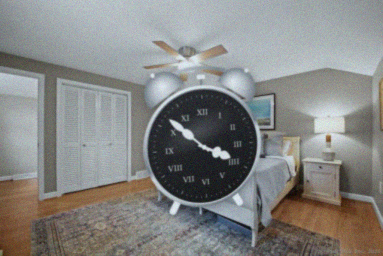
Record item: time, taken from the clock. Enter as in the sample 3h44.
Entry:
3h52
